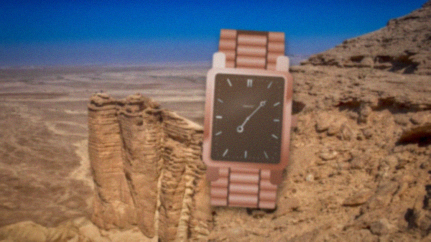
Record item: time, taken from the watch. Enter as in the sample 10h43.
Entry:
7h07
